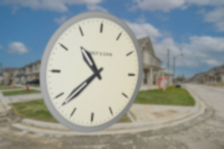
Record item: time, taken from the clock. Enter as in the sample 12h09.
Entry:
10h38
